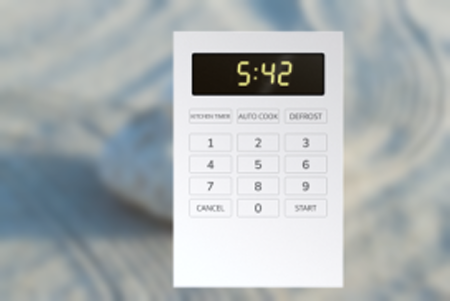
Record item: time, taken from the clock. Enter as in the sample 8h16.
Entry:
5h42
